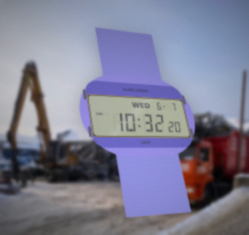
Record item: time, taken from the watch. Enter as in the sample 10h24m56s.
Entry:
10h32m20s
